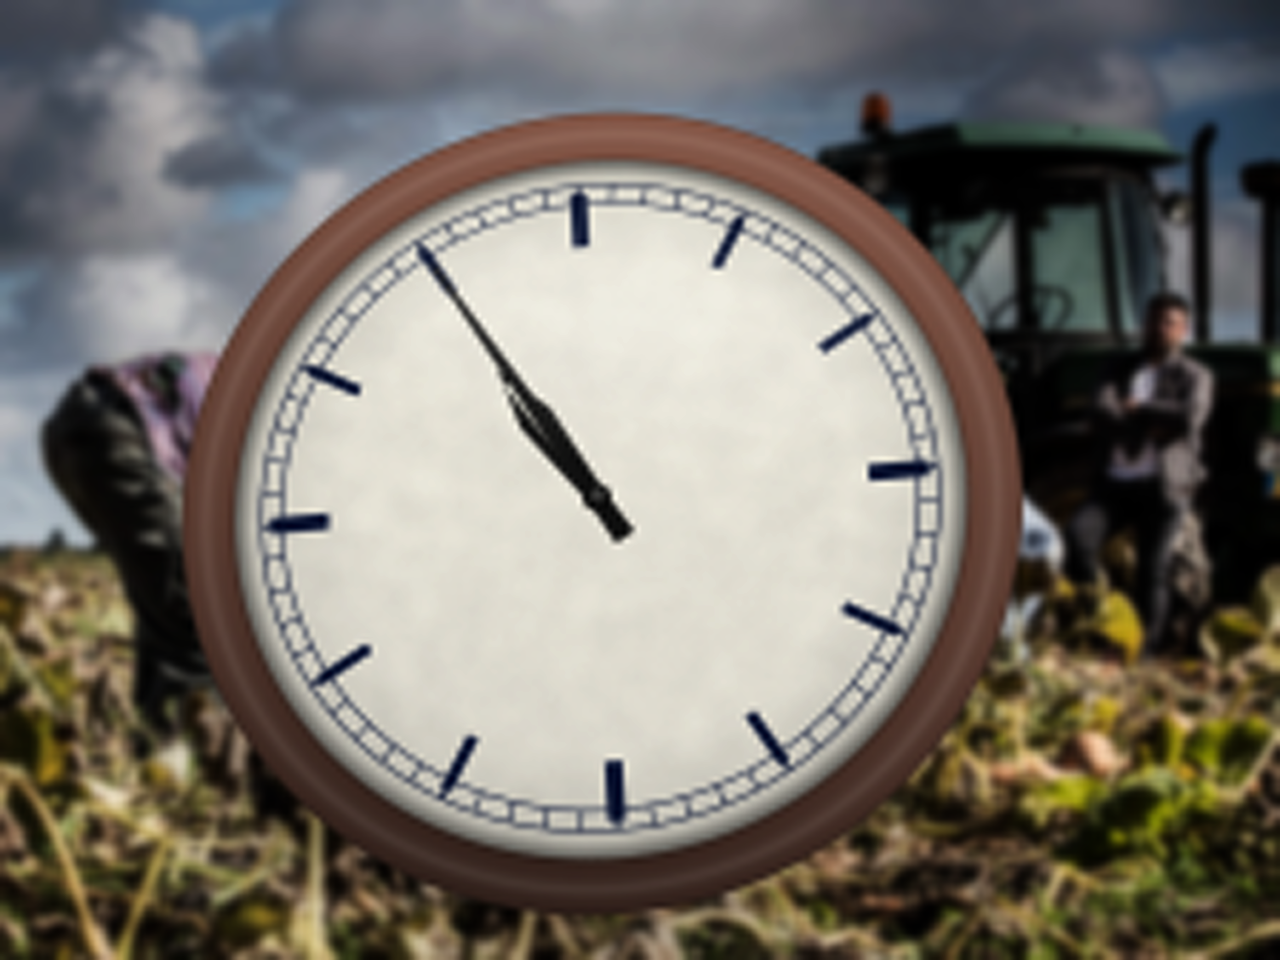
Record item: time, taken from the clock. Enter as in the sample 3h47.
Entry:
10h55
